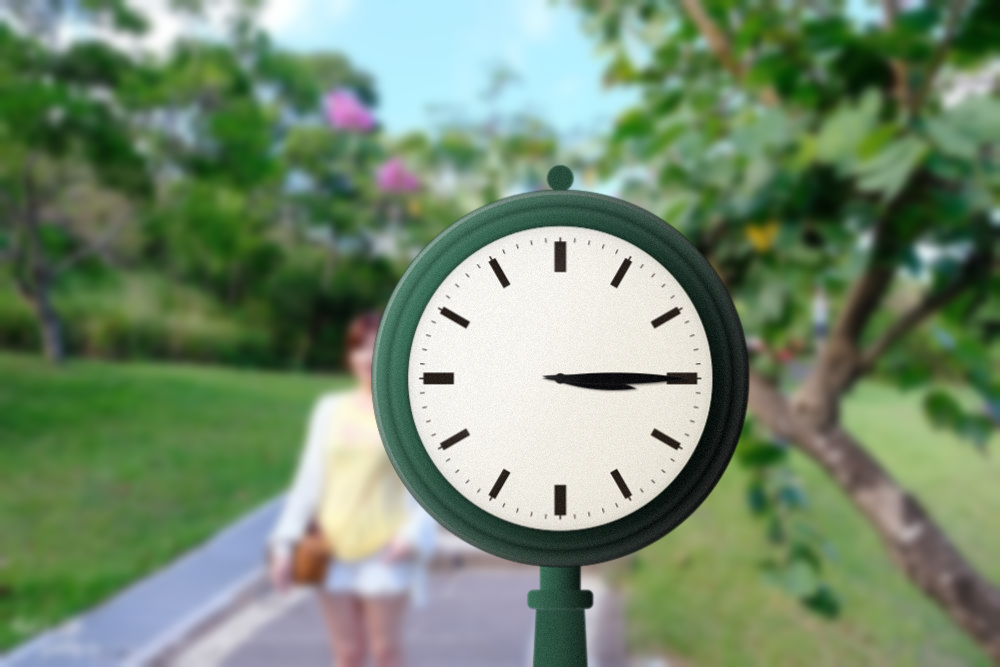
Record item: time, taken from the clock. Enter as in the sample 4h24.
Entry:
3h15
